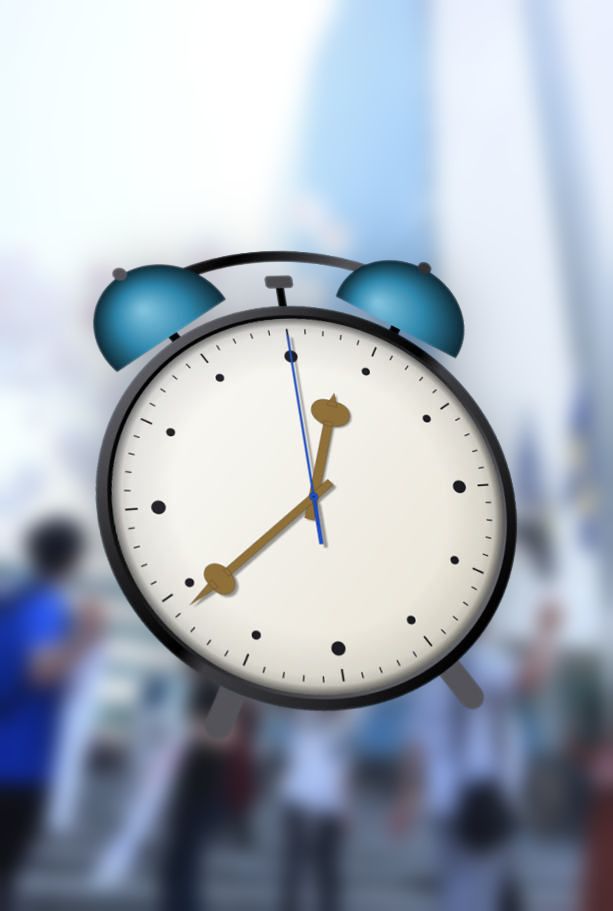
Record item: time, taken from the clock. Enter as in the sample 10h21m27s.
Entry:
12h39m00s
